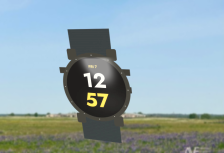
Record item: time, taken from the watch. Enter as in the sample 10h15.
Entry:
12h57
